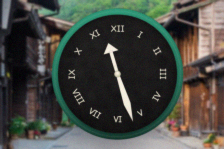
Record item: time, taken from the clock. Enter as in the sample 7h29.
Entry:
11h27
